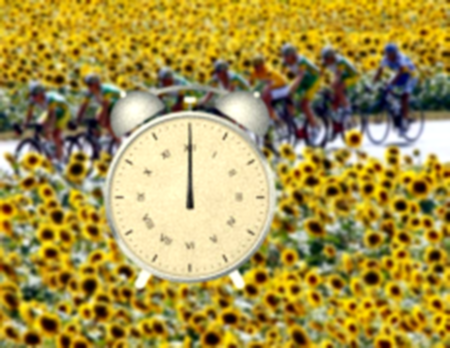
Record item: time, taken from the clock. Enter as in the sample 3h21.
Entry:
12h00
